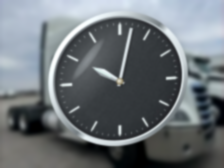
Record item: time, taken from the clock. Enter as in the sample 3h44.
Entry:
10h02
